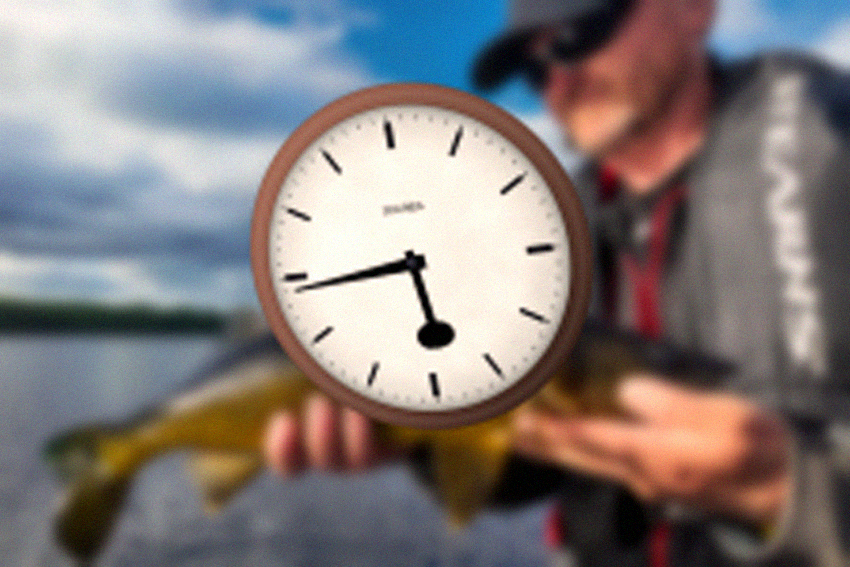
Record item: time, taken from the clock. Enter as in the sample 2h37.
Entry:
5h44
